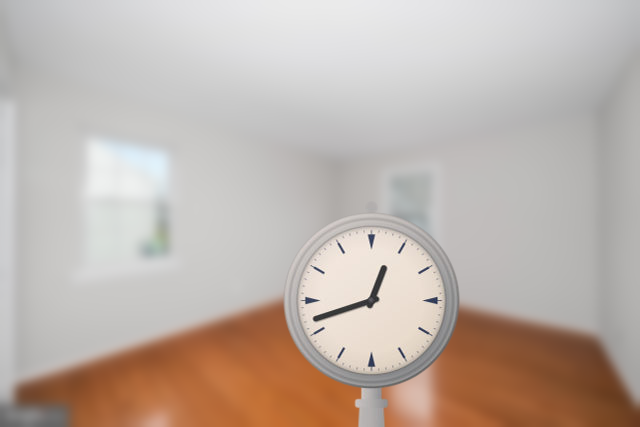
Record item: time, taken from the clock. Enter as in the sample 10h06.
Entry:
12h42
